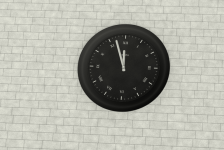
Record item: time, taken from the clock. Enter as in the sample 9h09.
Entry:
11h57
